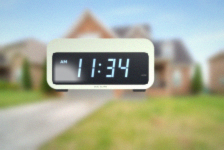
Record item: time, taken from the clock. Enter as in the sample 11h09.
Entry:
11h34
